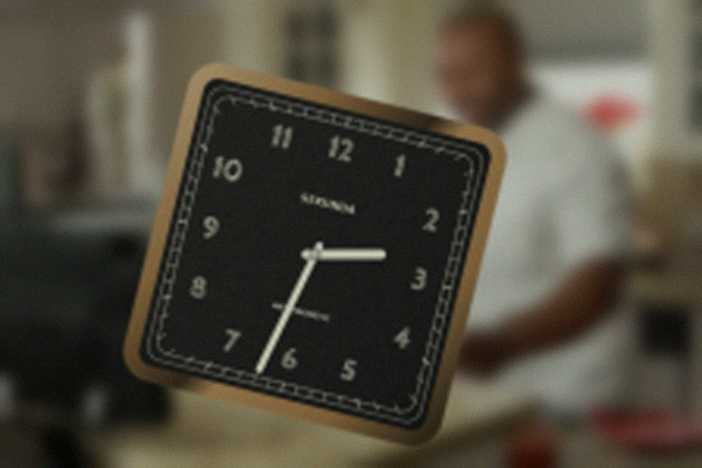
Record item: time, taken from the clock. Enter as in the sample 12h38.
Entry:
2h32
